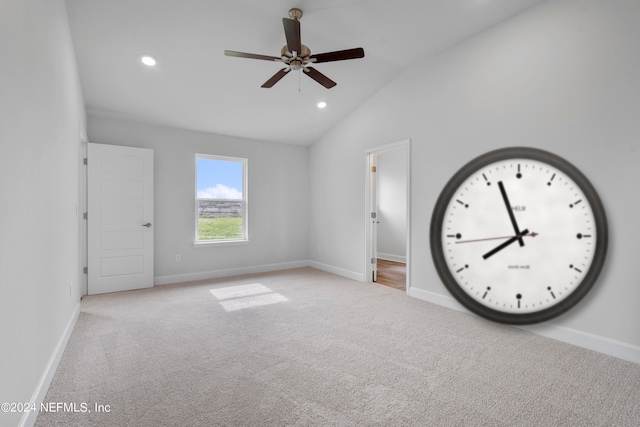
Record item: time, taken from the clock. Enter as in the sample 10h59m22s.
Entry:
7h56m44s
